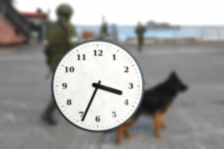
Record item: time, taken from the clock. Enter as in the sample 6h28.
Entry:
3h34
